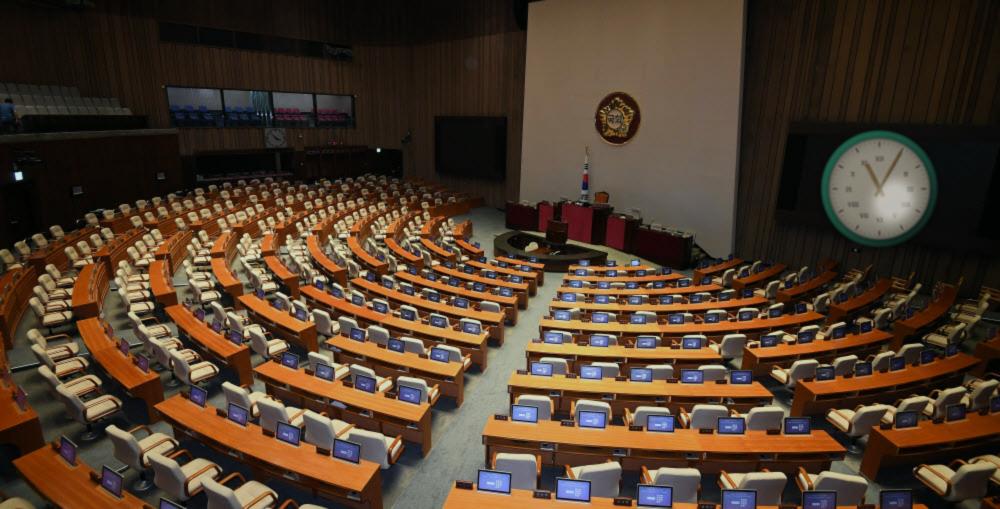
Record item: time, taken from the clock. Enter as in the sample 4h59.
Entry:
11h05
